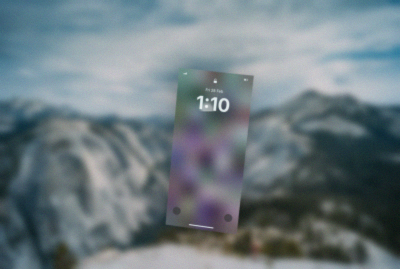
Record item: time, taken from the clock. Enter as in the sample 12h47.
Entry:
1h10
